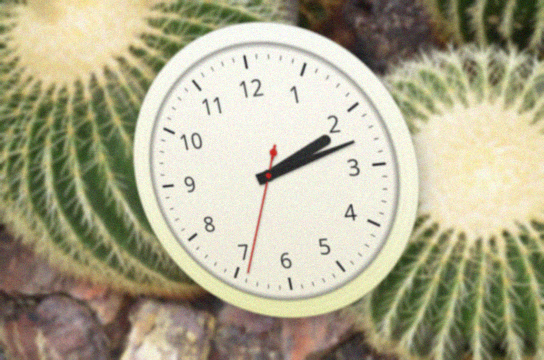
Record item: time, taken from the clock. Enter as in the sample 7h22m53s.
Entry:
2h12m34s
